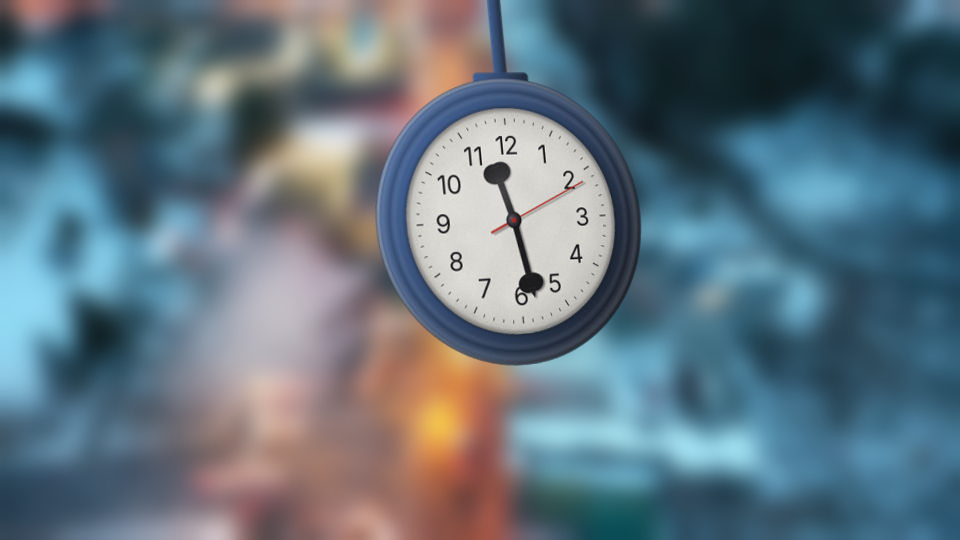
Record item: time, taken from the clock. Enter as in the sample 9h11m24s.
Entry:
11h28m11s
